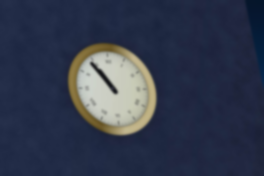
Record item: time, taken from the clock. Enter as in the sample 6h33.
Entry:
10h54
